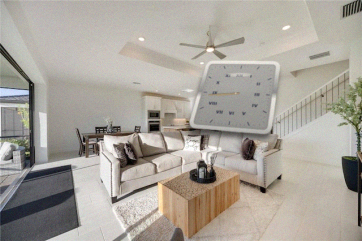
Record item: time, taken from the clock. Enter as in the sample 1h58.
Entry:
8h44
